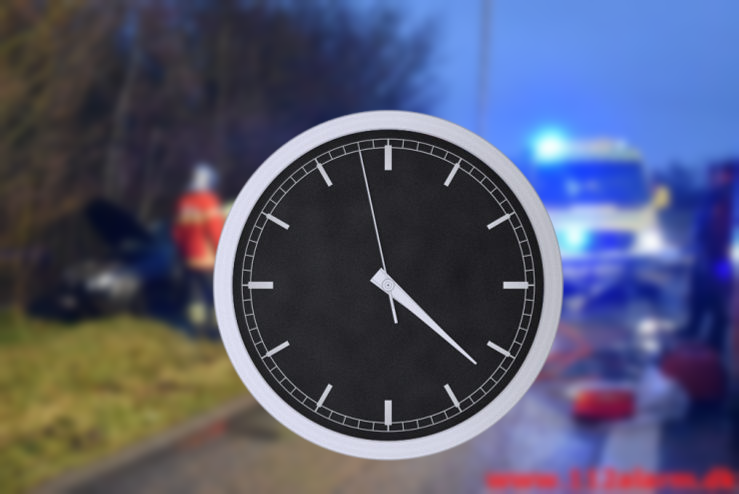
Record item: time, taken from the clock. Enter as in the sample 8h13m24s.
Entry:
4h21m58s
